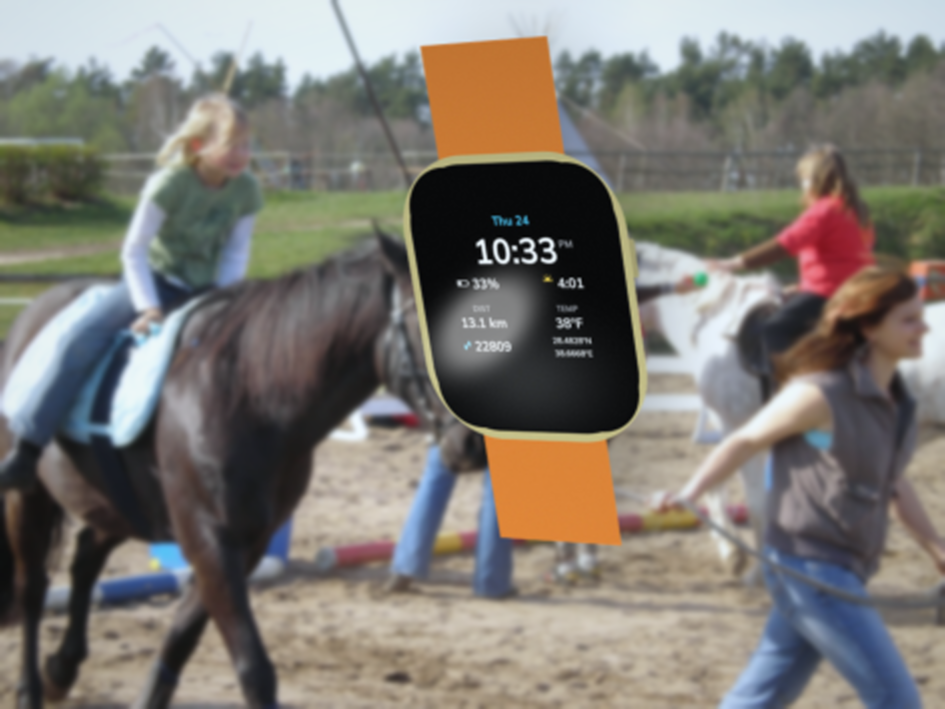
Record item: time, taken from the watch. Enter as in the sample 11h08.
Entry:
10h33
